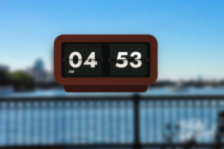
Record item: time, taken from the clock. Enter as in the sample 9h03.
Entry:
4h53
